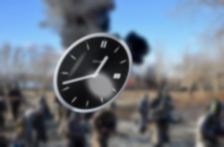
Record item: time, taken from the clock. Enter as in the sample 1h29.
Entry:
12h42
